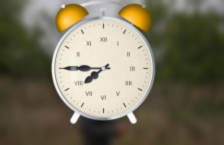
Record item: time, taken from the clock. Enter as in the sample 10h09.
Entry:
7h45
